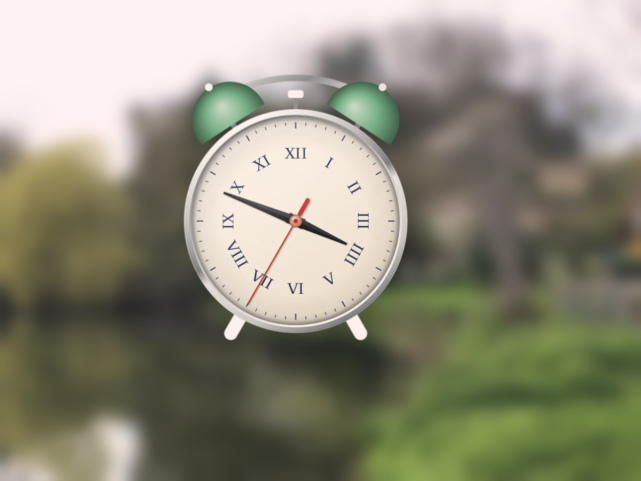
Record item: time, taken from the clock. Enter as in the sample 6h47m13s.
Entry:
3h48m35s
